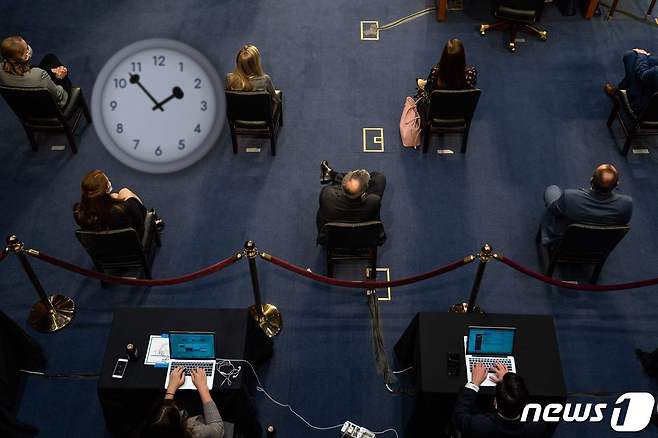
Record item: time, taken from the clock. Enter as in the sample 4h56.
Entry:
1h53
